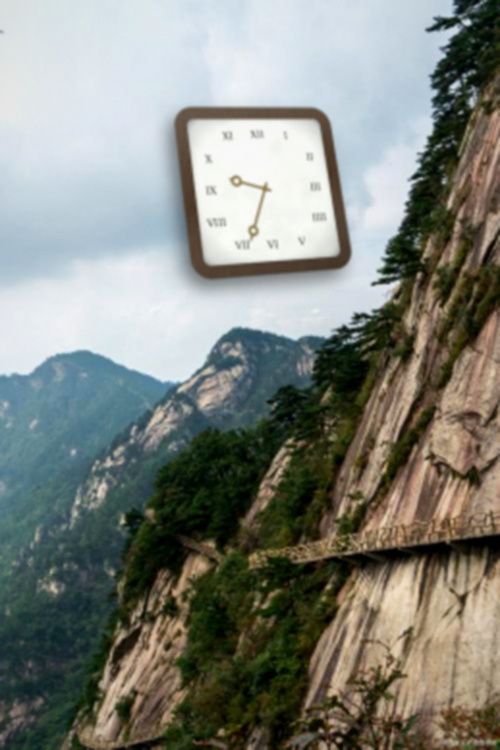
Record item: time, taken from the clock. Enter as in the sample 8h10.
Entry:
9h34
